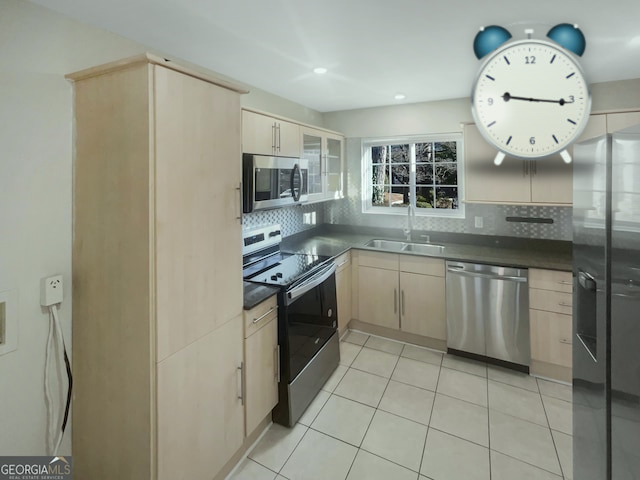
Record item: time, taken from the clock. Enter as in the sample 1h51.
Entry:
9h16
